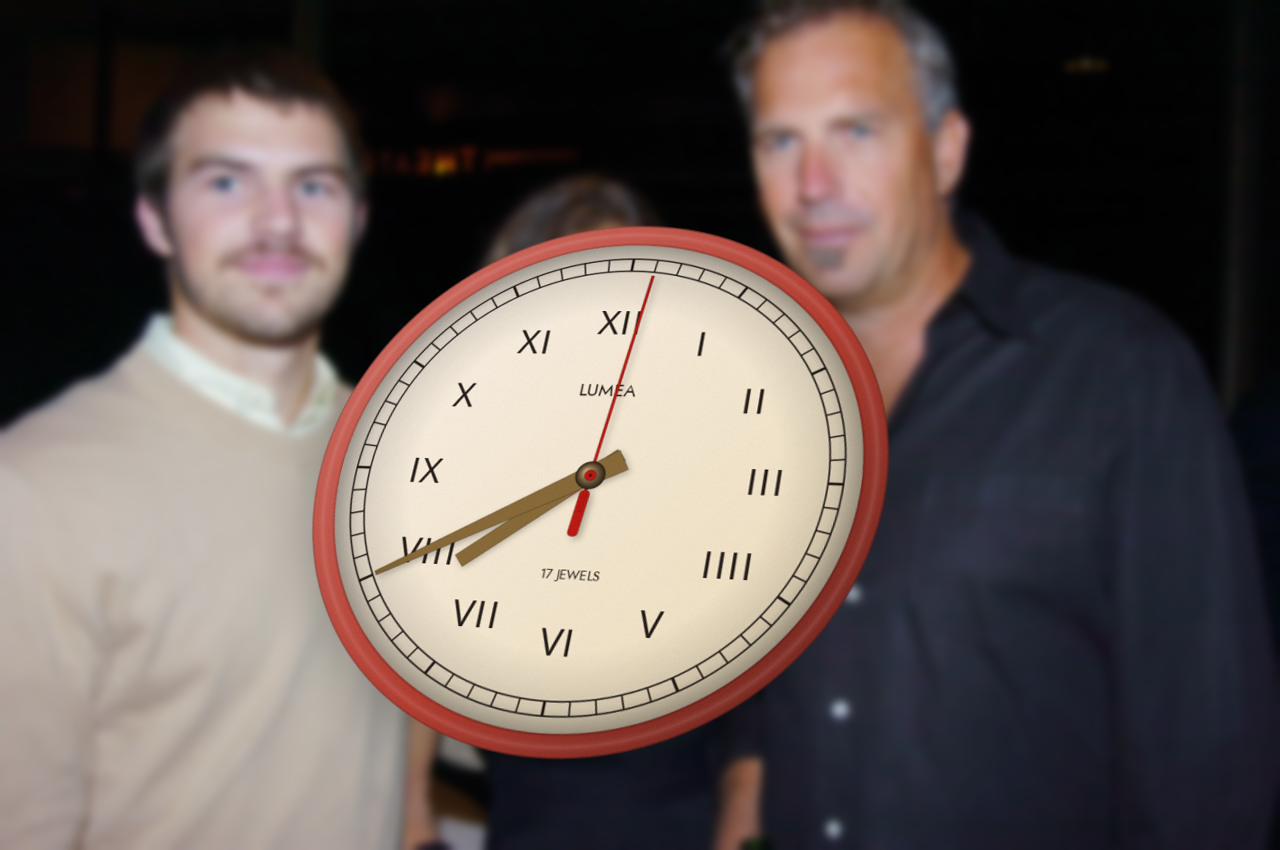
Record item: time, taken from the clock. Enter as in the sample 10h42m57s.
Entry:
7h40m01s
